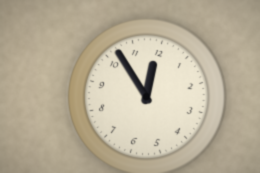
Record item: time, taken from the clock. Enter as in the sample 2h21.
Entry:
11h52
